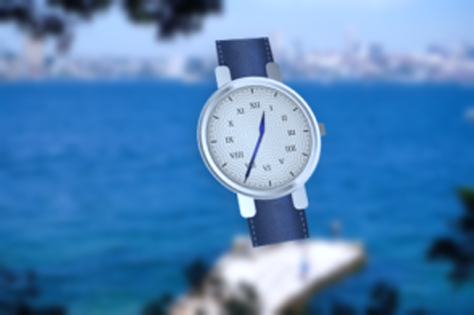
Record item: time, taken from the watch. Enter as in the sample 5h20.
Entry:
12h35
